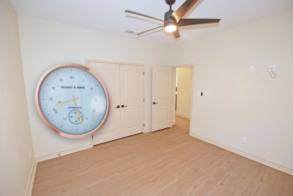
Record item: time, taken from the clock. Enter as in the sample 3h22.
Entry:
8h28
